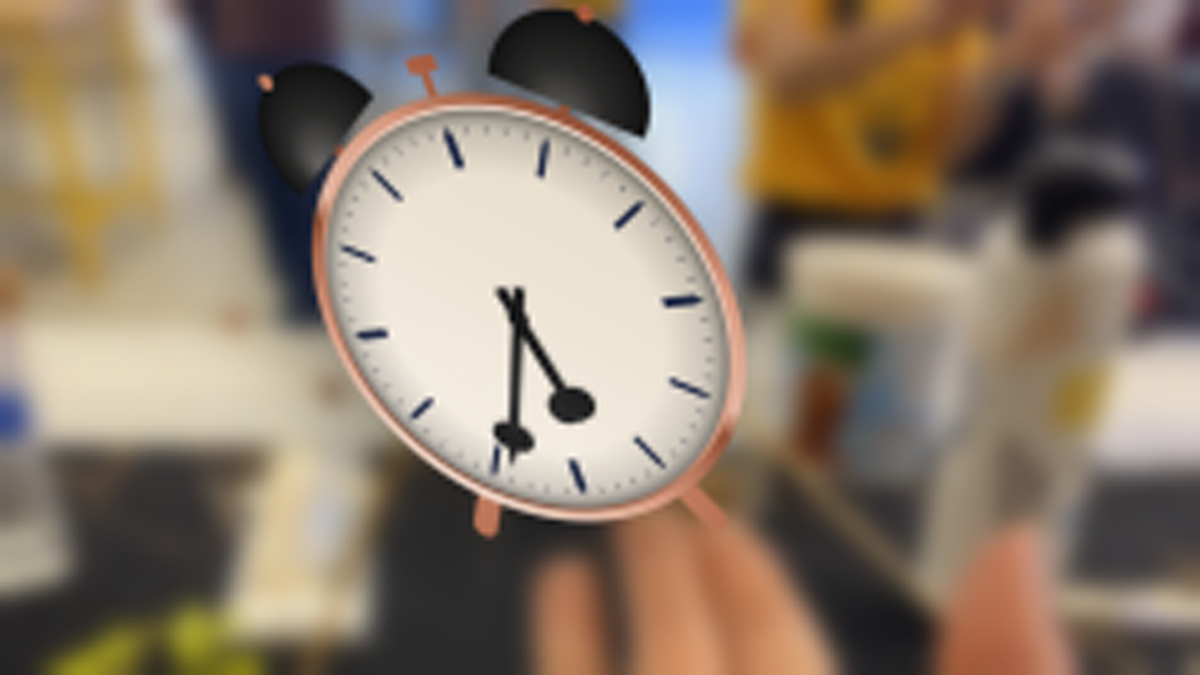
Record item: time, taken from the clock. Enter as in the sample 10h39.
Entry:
5h34
